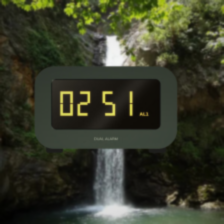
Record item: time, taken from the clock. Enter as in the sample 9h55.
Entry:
2h51
